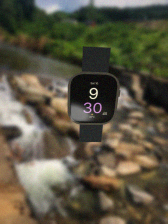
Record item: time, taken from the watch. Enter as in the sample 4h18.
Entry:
9h30
